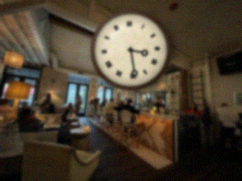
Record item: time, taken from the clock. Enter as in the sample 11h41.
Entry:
3h29
